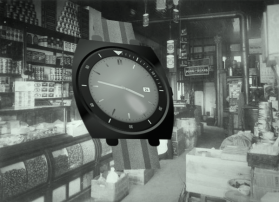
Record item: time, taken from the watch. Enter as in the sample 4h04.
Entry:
3h47
